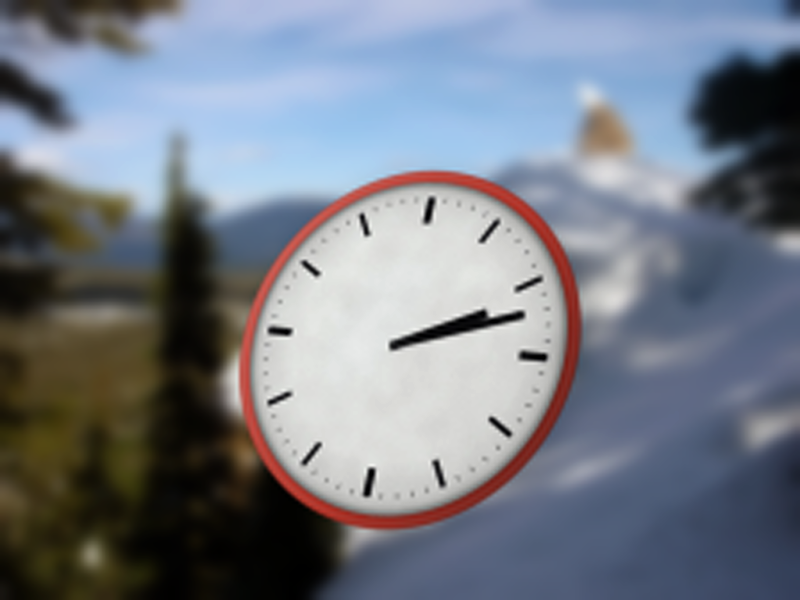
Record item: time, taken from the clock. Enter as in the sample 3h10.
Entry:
2h12
